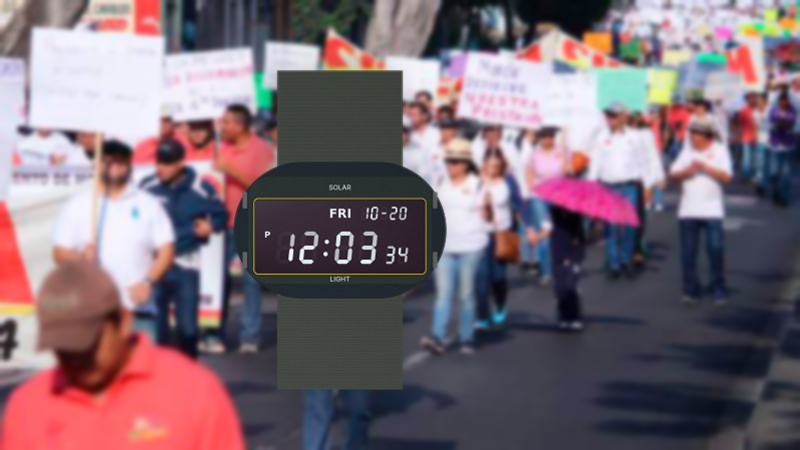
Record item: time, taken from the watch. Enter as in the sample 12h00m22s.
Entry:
12h03m34s
